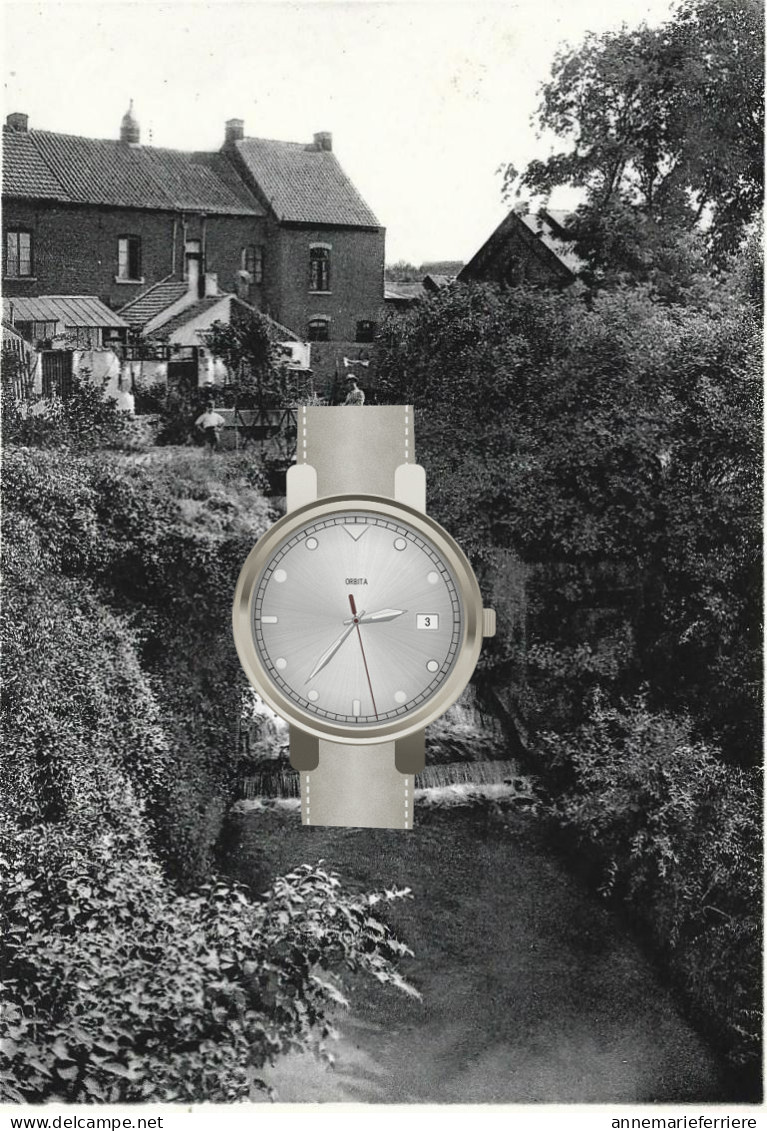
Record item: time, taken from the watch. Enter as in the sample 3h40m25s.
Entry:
2h36m28s
